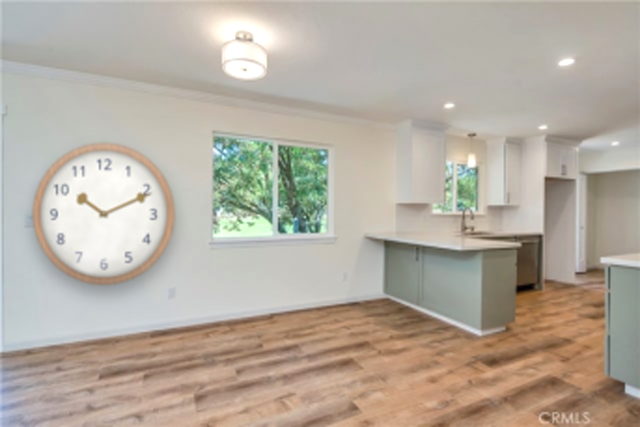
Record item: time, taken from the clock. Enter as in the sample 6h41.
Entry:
10h11
